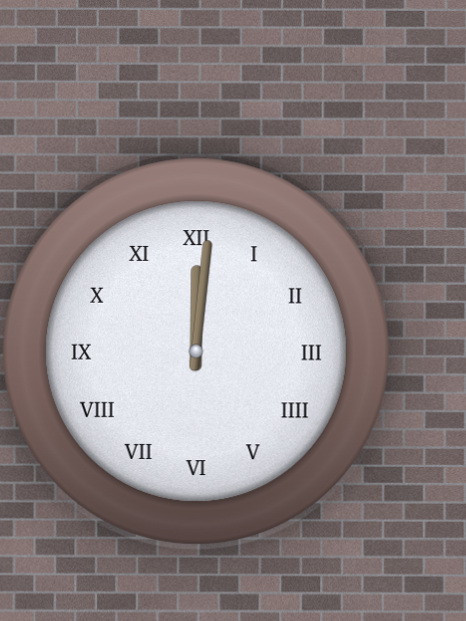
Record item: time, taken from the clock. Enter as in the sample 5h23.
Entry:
12h01
